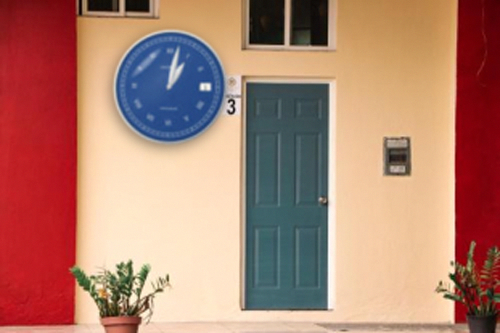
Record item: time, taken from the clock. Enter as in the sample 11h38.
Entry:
1h02
